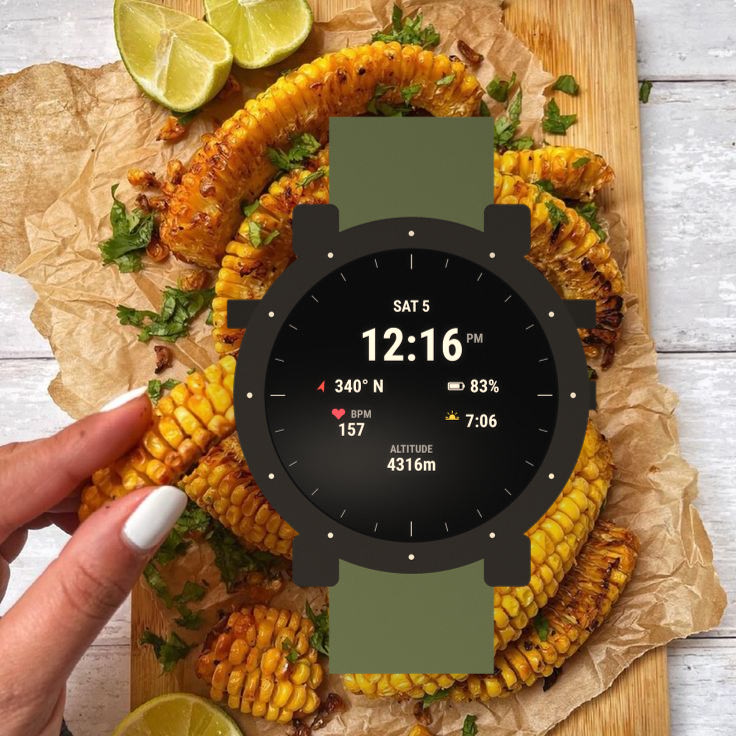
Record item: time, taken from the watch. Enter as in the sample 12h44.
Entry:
12h16
